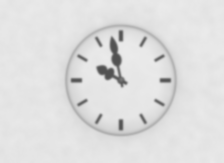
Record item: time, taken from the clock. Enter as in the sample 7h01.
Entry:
9h58
